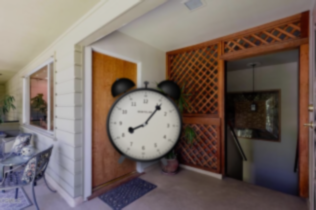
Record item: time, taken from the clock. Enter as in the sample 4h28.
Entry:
8h06
